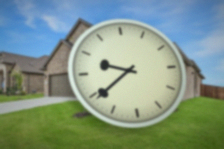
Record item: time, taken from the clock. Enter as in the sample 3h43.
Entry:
9h39
